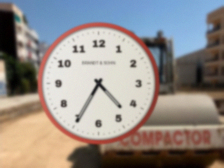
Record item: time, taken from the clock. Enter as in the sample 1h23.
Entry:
4h35
